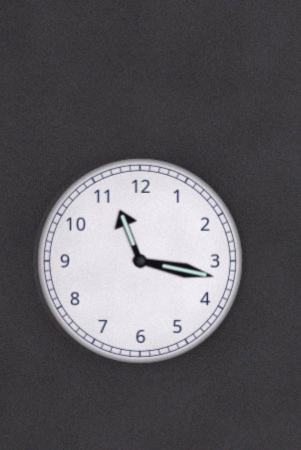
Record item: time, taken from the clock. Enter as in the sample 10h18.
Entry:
11h17
